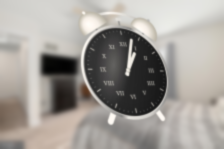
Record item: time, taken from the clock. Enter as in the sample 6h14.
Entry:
1h03
